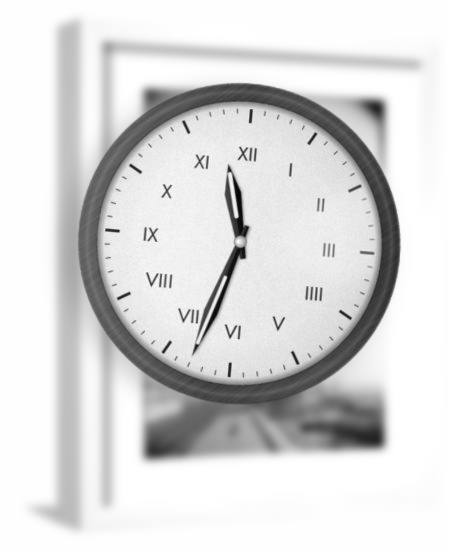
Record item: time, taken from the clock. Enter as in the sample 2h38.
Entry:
11h33
